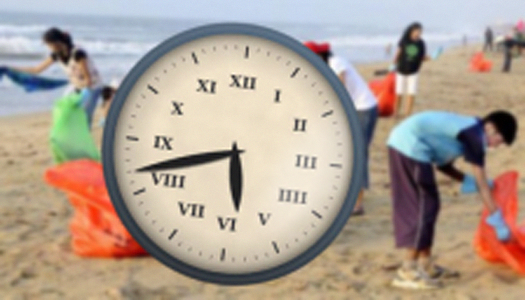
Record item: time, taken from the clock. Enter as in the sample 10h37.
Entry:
5h42
